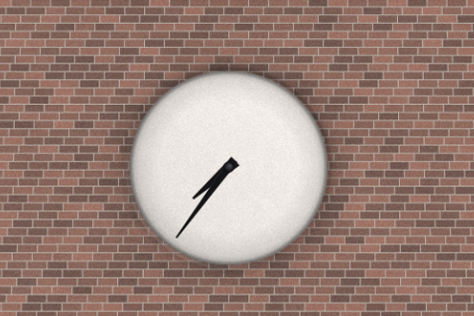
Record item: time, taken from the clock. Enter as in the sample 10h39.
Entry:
7h36
